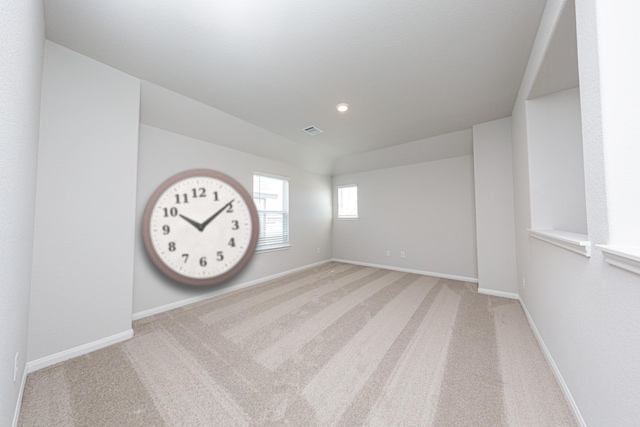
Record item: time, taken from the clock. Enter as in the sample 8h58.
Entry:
10h09
